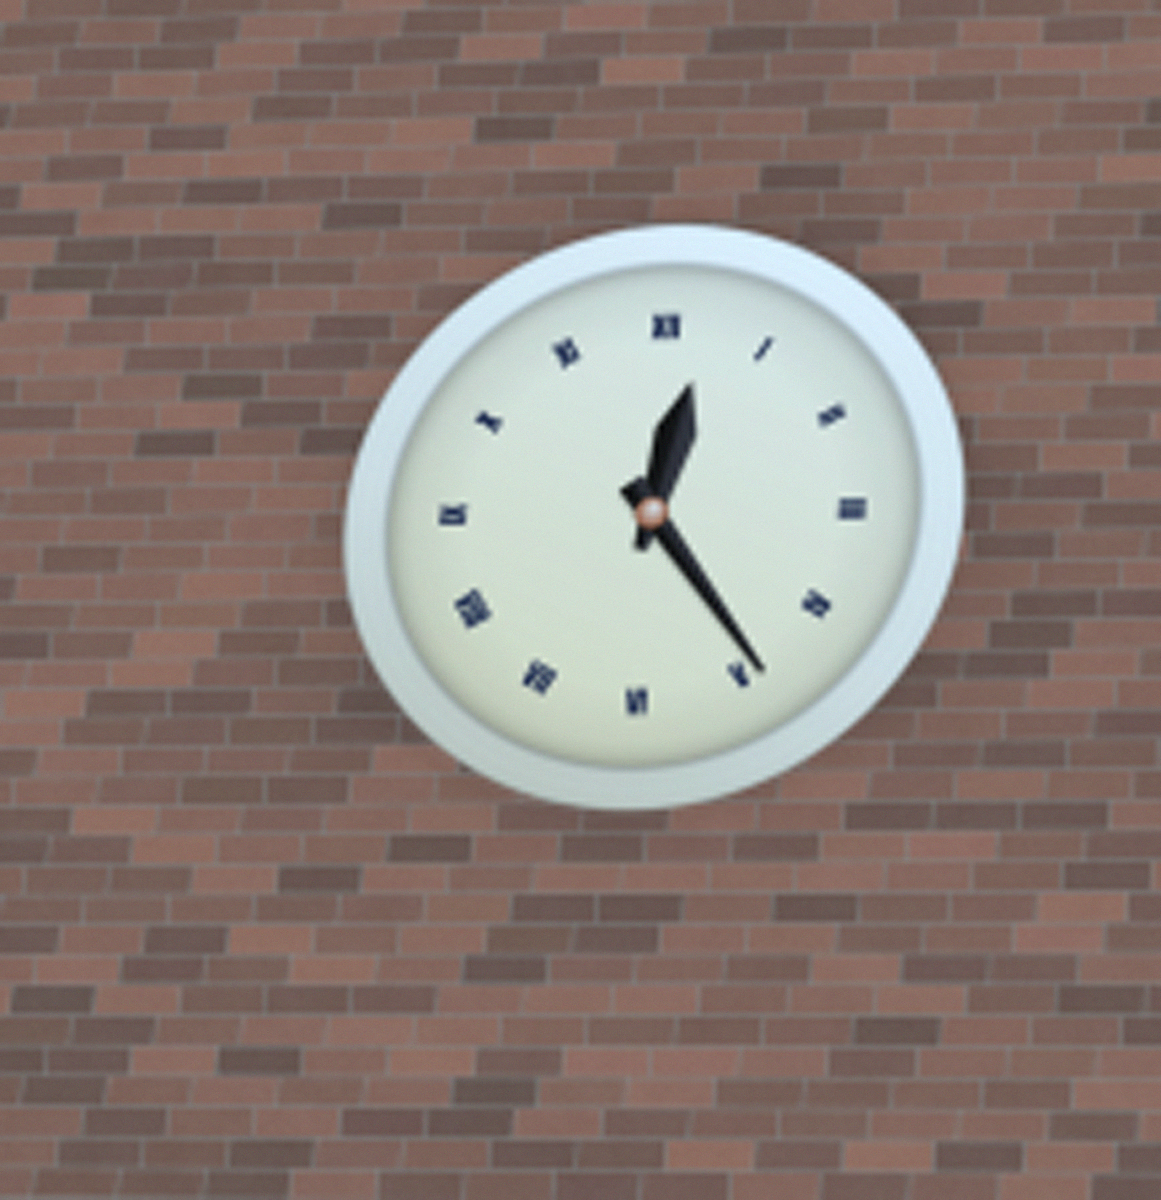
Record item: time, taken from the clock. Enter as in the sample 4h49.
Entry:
12h24
